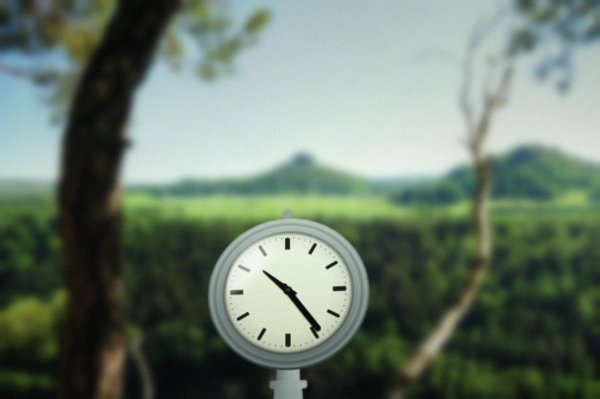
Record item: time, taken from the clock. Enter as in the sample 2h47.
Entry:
10h24
